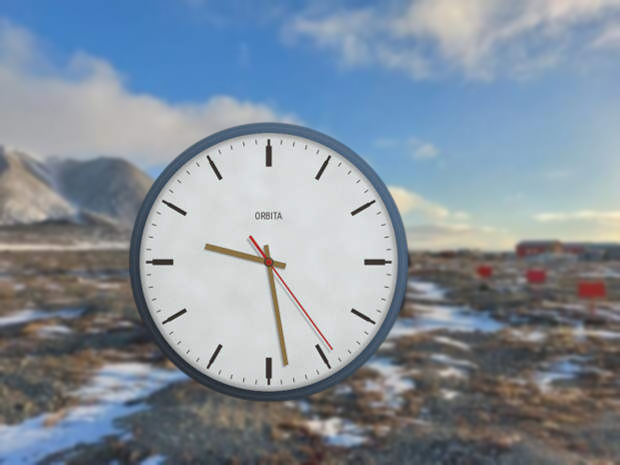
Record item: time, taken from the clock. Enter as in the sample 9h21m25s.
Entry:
9h28m24s
